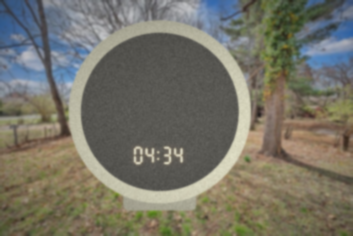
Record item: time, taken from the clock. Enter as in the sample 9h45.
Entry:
4h34
